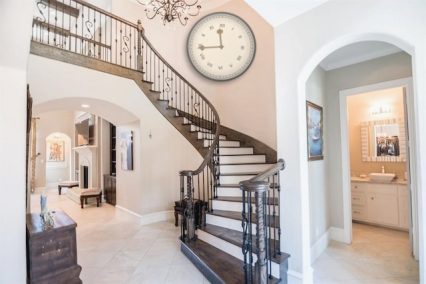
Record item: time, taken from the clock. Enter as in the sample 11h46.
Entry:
11h44
